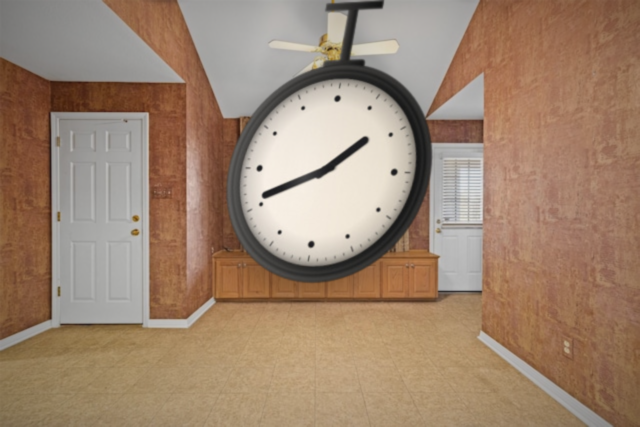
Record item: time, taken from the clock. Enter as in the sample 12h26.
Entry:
1h41
